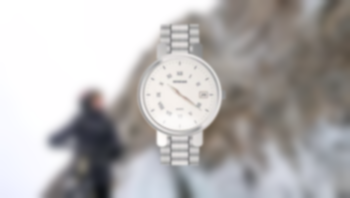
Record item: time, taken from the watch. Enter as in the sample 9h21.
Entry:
10h21
